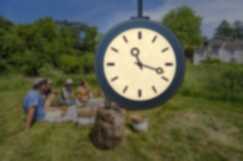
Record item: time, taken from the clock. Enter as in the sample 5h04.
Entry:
11h18
